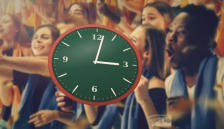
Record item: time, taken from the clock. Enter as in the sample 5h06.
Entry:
3h02
